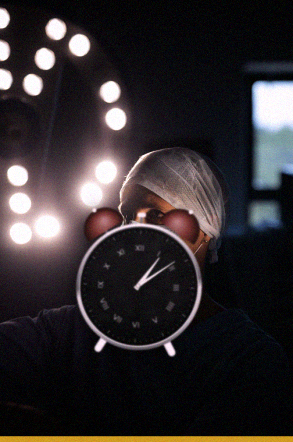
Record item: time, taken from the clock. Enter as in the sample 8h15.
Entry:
1h09
